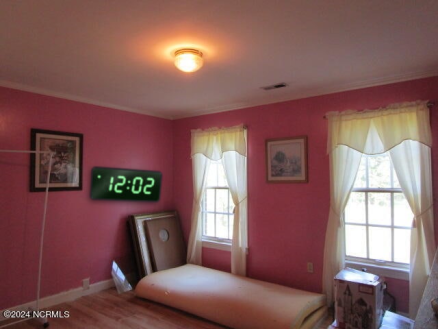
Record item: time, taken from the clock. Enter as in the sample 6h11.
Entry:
12h02
